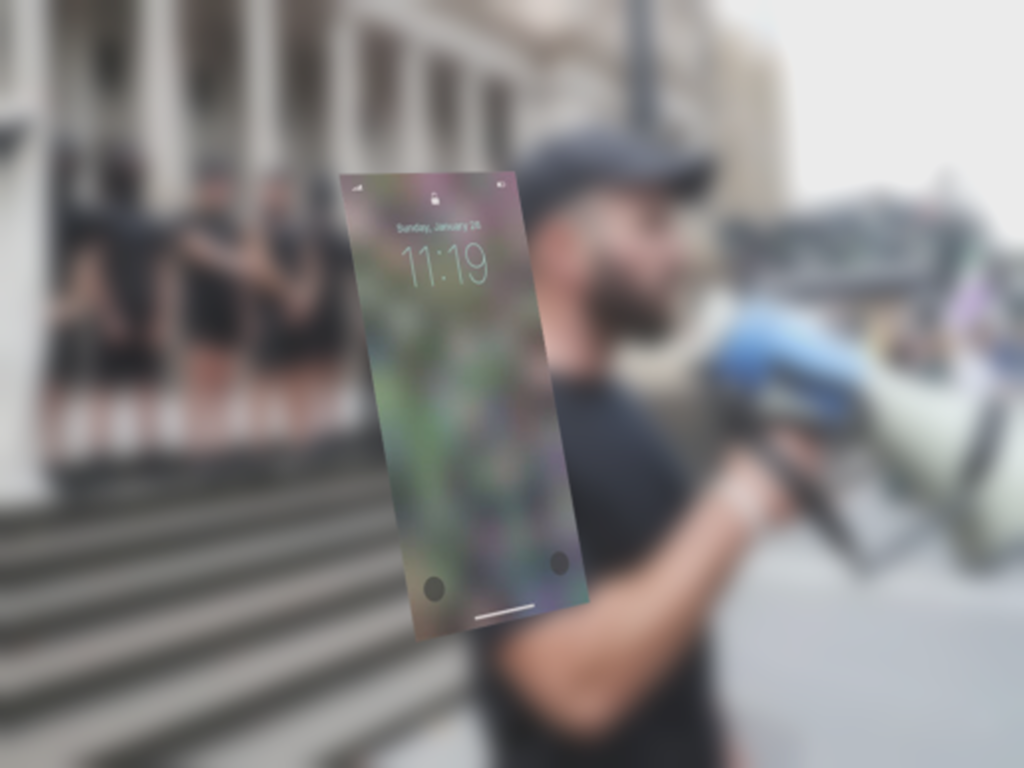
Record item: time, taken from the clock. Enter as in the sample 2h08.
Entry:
11h19
